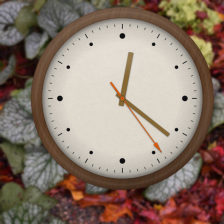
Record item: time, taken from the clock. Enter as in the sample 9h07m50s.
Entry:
12h21m24s
